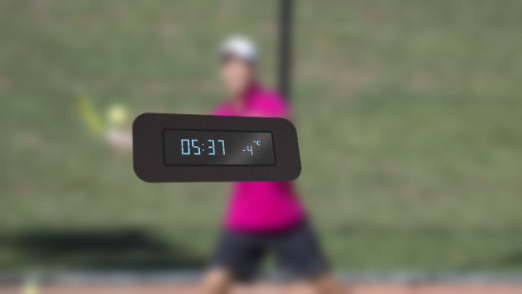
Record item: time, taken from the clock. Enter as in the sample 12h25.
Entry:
5h37
